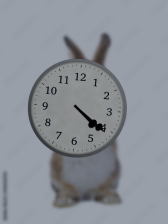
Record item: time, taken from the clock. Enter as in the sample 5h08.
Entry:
4h21
